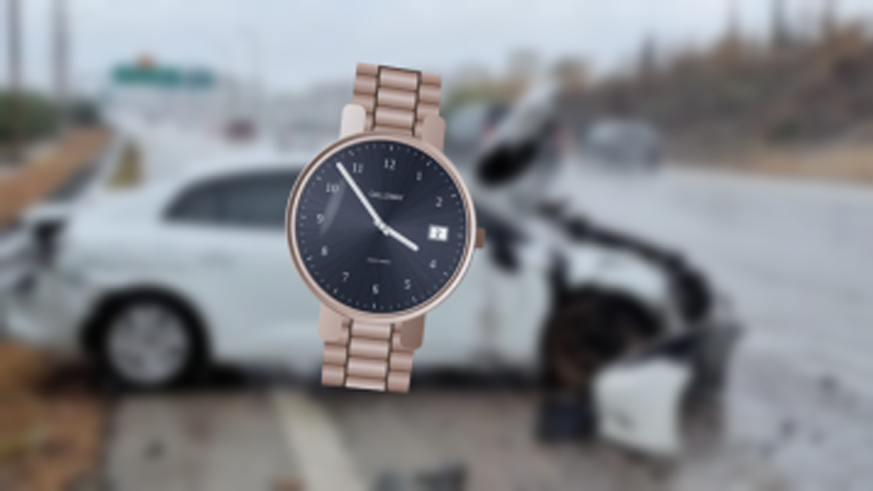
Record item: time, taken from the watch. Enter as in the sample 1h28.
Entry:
3h53
